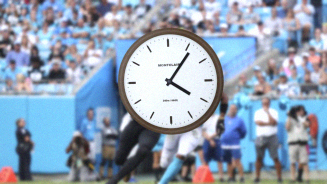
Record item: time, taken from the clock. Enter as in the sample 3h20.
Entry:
4h06
